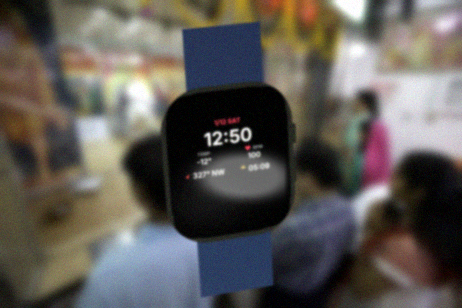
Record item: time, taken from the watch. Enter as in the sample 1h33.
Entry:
12h50
